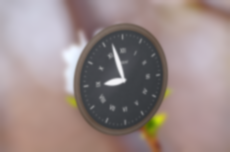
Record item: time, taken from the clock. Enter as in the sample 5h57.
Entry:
8h57
